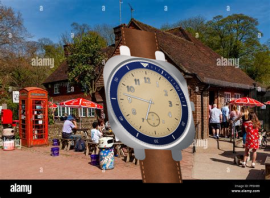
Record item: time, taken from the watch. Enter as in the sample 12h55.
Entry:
6h47
